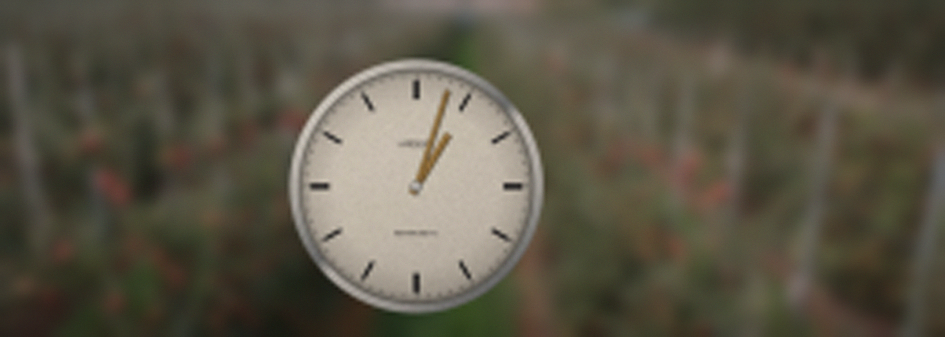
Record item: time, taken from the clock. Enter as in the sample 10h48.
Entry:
1h03
